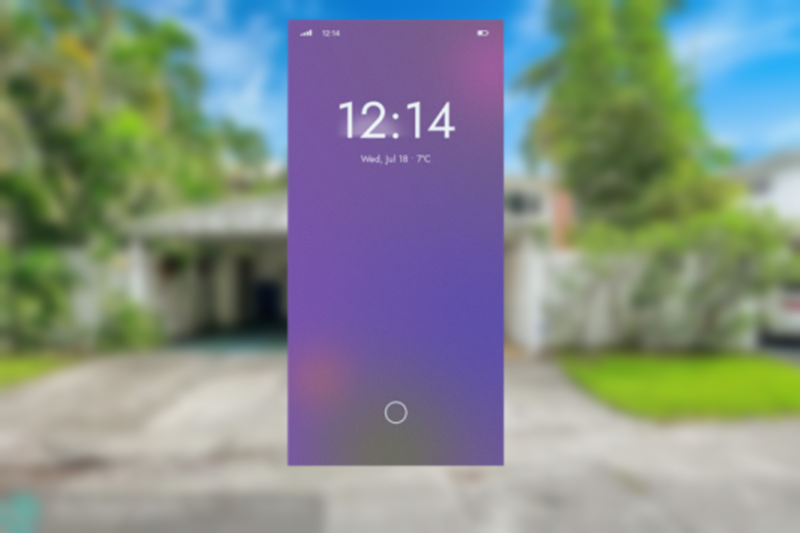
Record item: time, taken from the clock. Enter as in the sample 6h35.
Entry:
12h14
